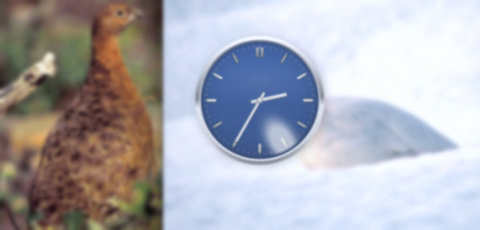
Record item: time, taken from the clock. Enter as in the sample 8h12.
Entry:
2h35
